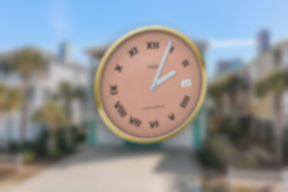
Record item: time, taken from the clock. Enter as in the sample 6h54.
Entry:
2h04
